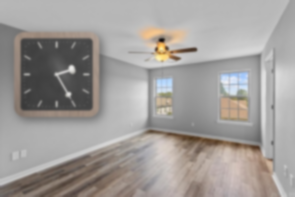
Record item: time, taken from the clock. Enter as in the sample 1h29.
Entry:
2h25
